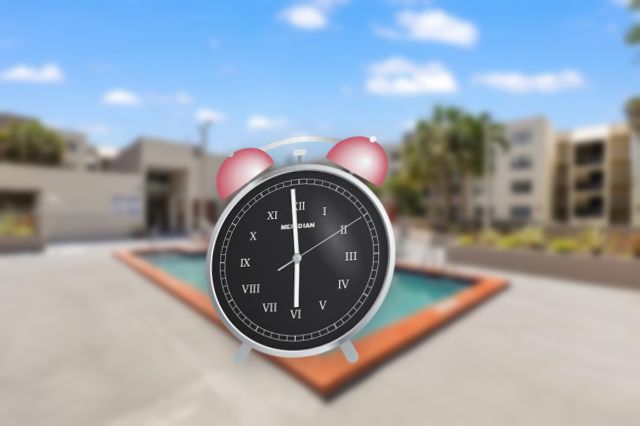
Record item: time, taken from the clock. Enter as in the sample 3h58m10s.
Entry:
5h59m10s
